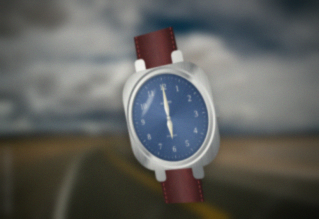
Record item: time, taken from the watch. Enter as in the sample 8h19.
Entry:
6h00
